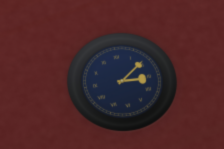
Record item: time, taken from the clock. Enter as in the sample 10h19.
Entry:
3h09
